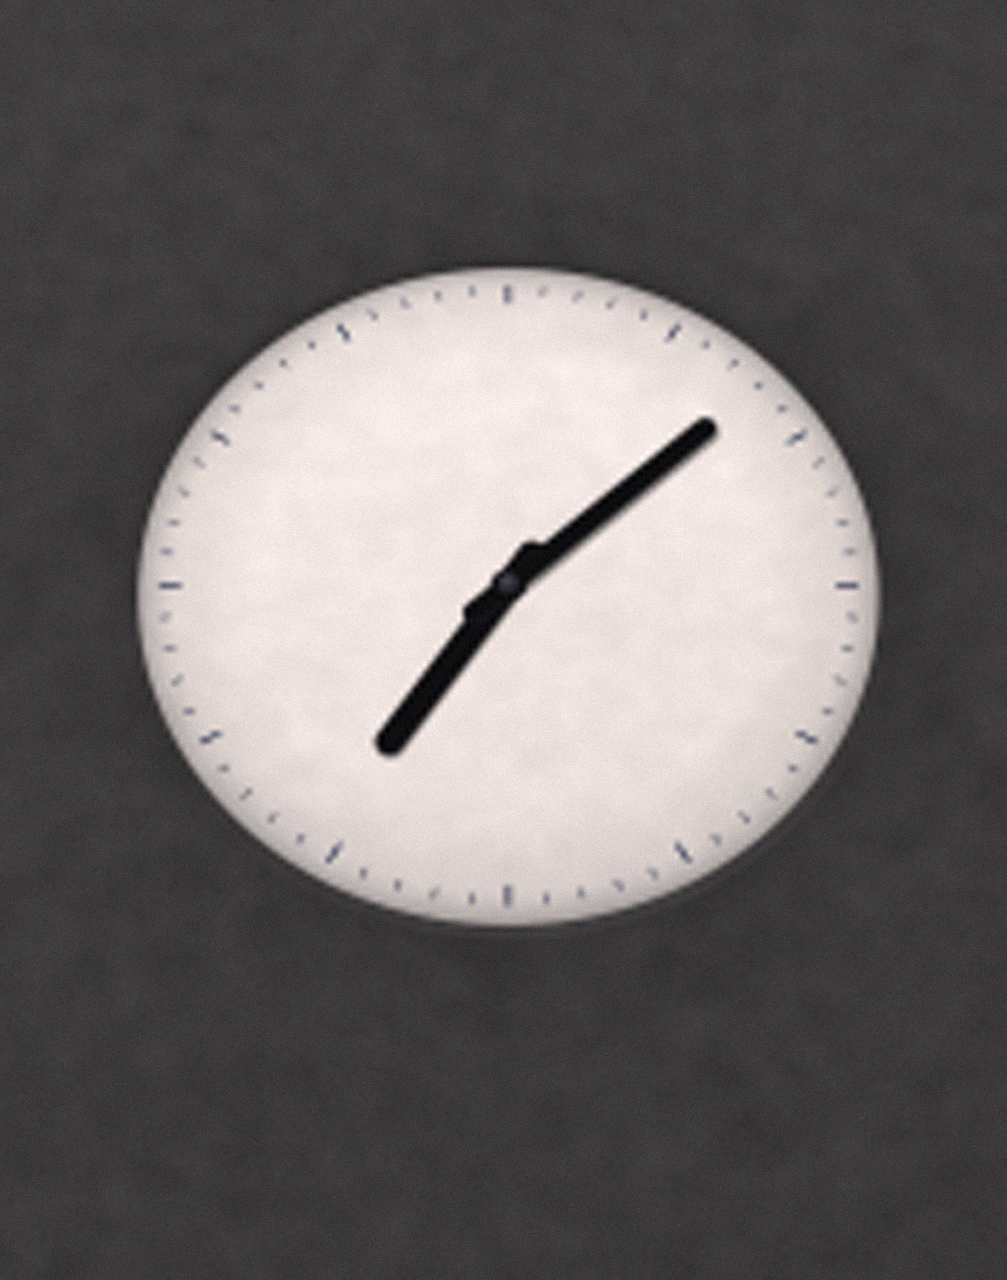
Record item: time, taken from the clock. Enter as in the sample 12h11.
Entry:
7h08
